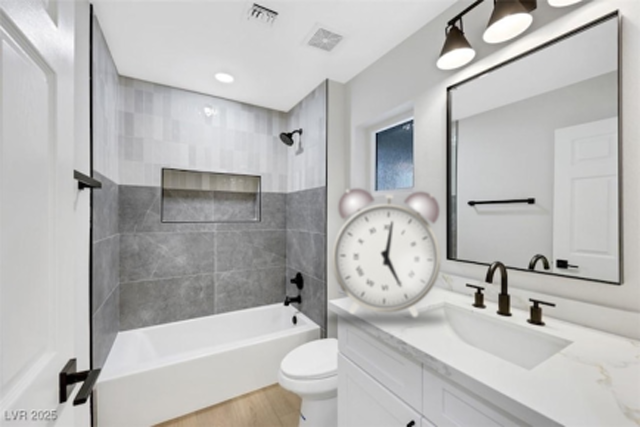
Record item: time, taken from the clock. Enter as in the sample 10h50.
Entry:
5h01
